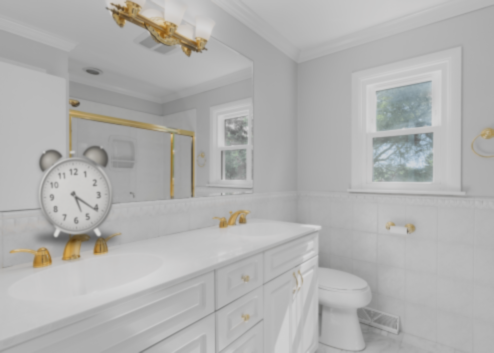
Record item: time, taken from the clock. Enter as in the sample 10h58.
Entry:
5h21
